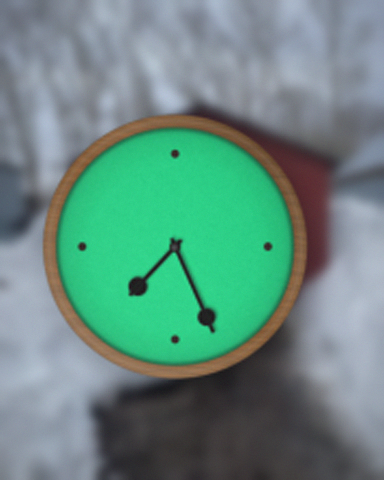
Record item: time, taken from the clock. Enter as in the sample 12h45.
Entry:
7h26
